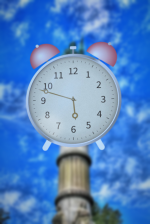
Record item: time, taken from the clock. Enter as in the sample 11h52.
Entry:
5h48
